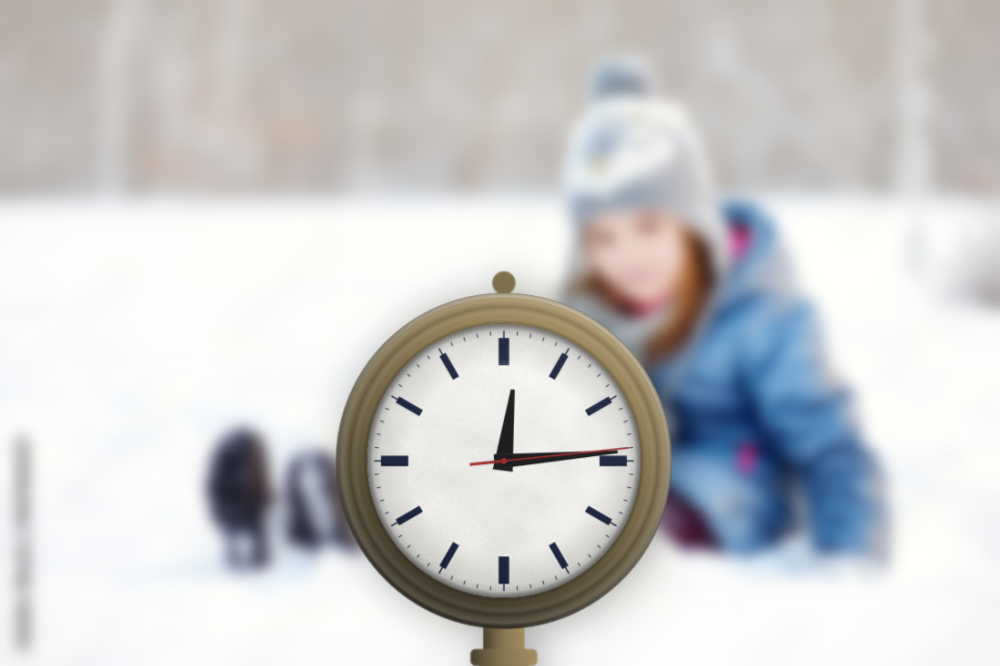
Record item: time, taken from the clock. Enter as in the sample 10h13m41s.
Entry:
12h14m14s
